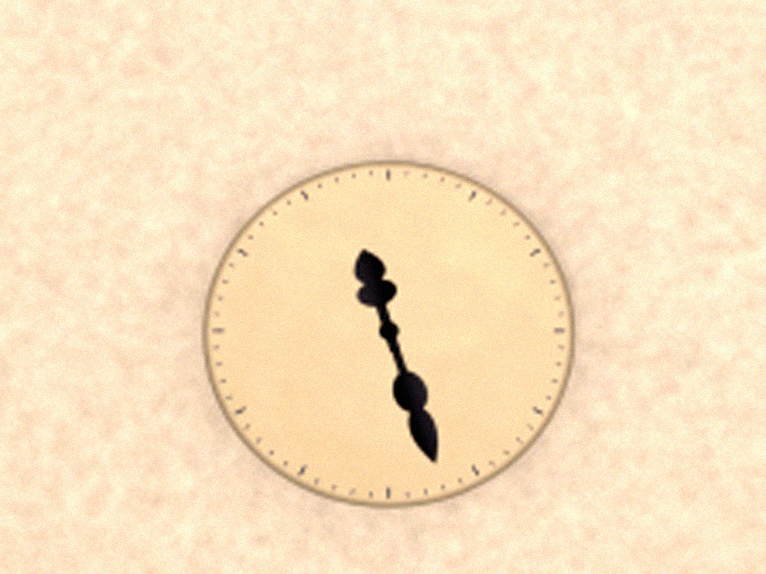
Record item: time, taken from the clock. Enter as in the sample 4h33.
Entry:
11h27
